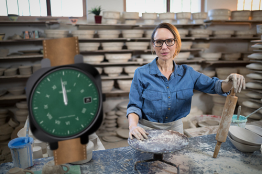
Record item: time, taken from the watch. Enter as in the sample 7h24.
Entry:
11h59
